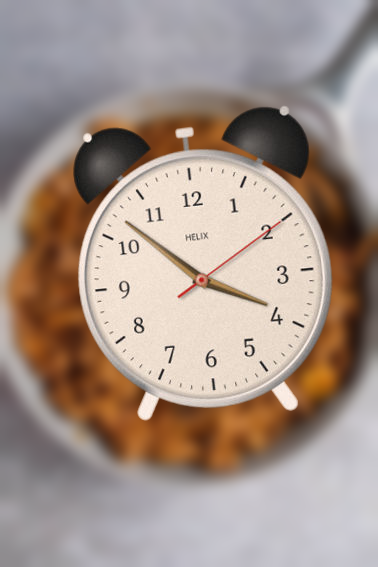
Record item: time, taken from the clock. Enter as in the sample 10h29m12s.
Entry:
3h52m10s
